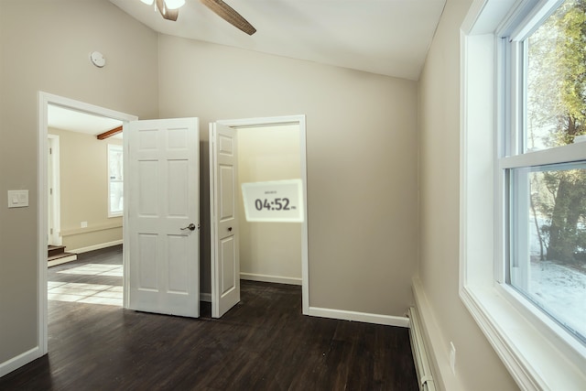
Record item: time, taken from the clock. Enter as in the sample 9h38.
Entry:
4h52
